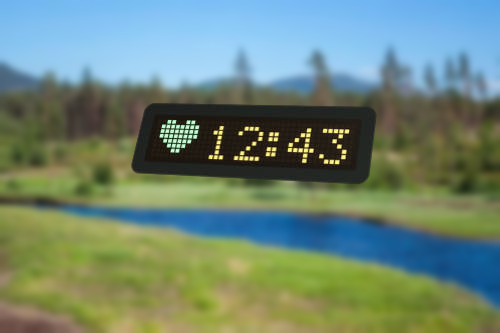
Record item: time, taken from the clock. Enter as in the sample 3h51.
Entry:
12h43
